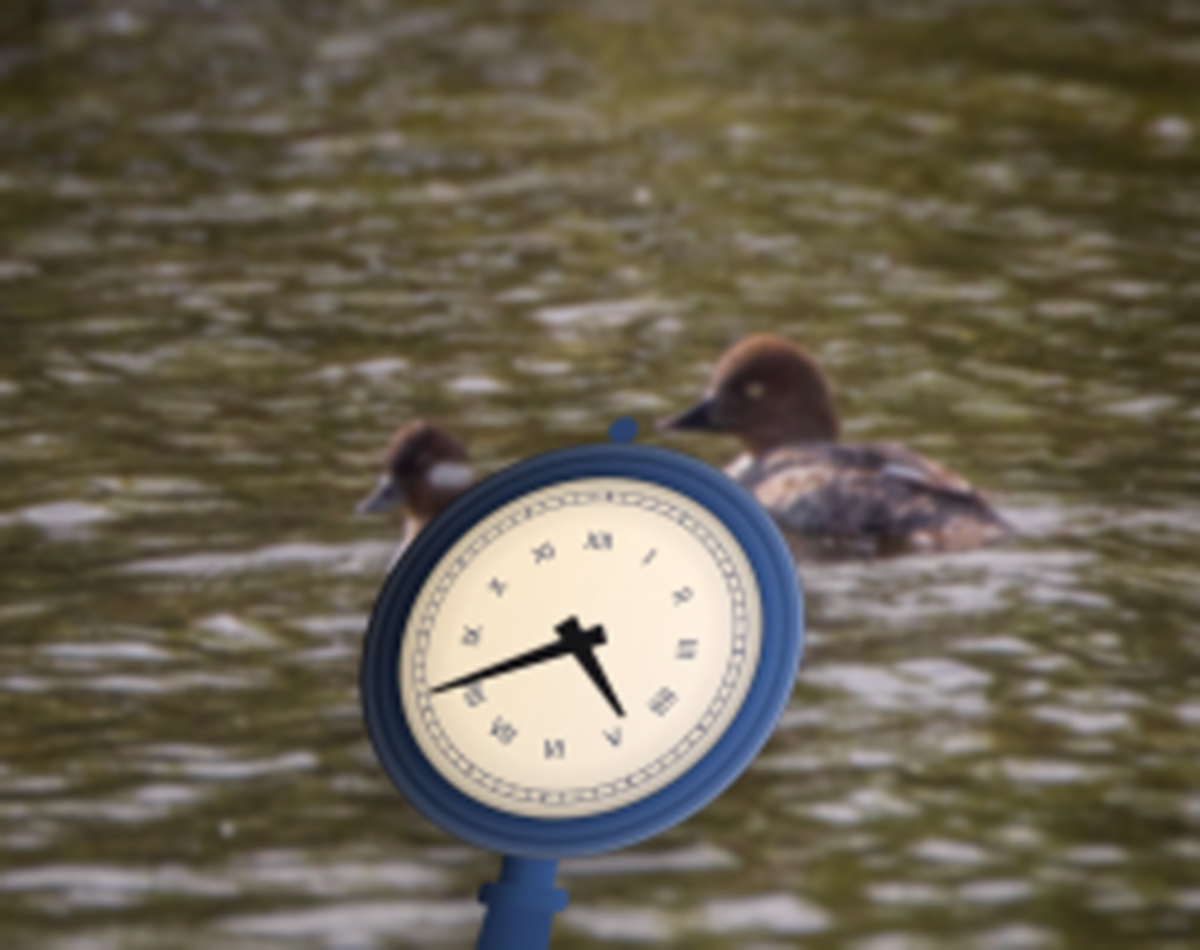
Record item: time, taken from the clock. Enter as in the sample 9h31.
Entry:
4h41
